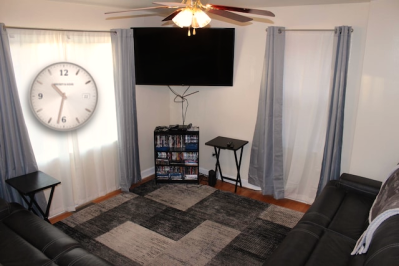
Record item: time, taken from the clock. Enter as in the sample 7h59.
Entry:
10h32
